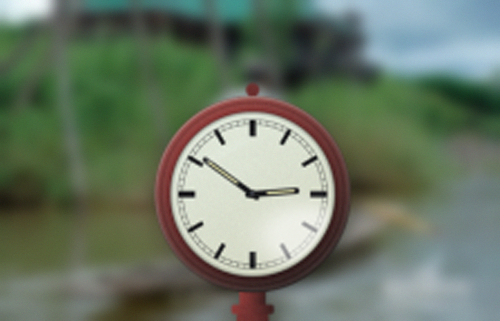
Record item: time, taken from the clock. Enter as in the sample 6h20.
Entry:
2h51
